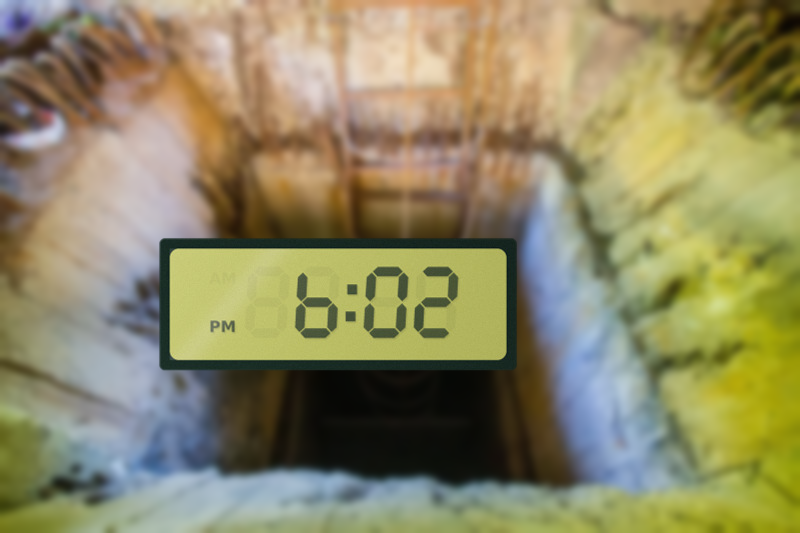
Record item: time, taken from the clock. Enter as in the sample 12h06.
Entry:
6h02
